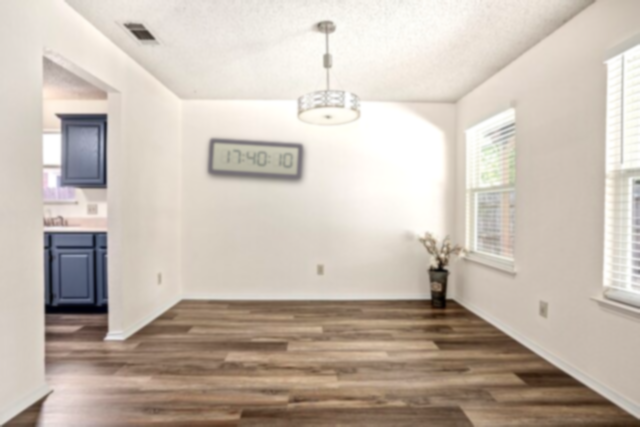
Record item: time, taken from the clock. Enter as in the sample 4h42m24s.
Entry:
17h40m10s
